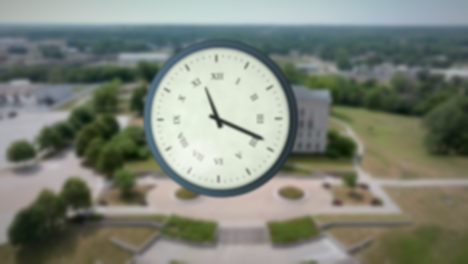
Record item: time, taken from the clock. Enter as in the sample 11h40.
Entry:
11h19
